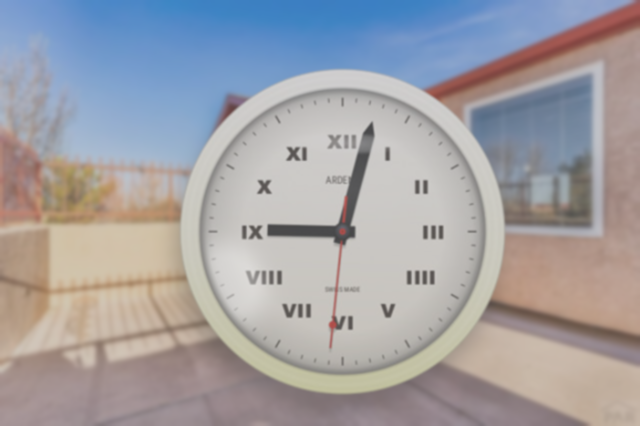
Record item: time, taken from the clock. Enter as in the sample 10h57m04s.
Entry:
9h02m31s
